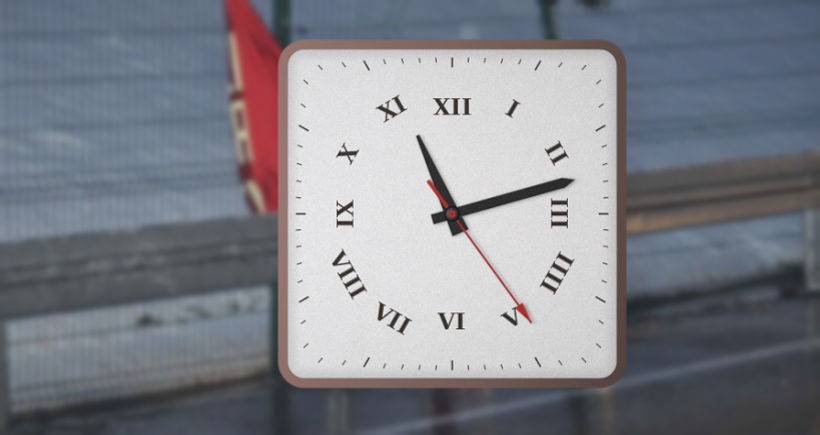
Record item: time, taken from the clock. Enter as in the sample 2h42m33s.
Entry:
11h12m24s
